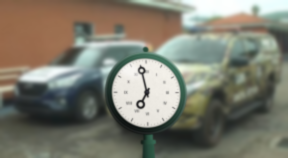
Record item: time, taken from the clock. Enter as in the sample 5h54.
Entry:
6h58
